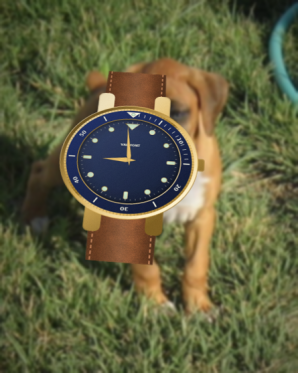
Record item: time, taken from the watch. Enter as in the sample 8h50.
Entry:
8h59
